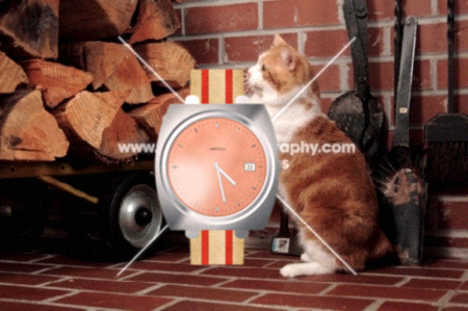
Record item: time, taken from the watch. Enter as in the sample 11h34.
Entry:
4h28
